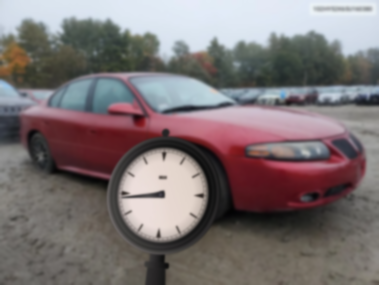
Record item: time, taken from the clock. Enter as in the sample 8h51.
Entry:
8h44
